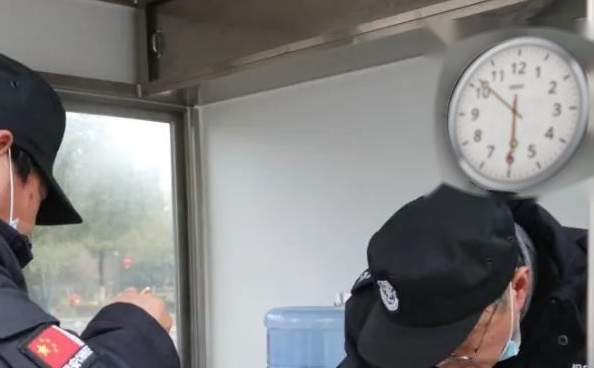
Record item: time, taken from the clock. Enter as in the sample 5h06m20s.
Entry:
5h51m30s
